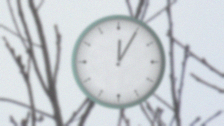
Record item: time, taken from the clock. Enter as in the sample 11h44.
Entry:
12h05
